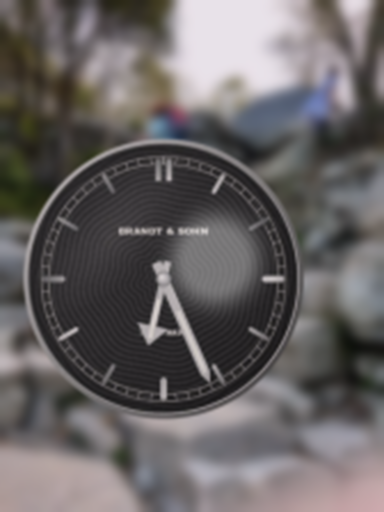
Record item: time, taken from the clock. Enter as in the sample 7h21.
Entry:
6h26
